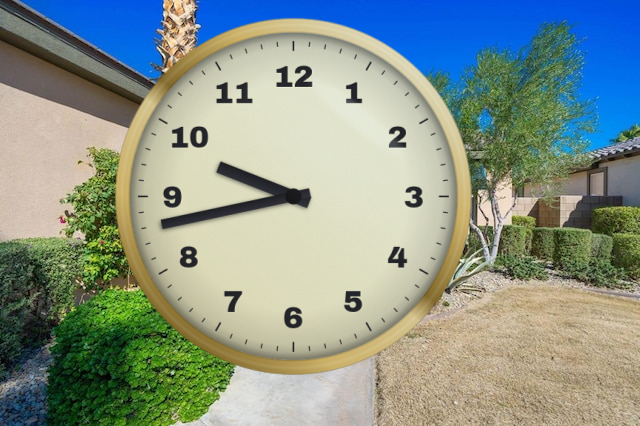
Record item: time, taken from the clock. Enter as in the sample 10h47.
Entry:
9h43
